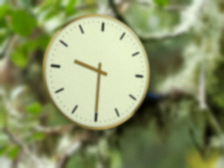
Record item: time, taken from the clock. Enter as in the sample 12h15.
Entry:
9h30
